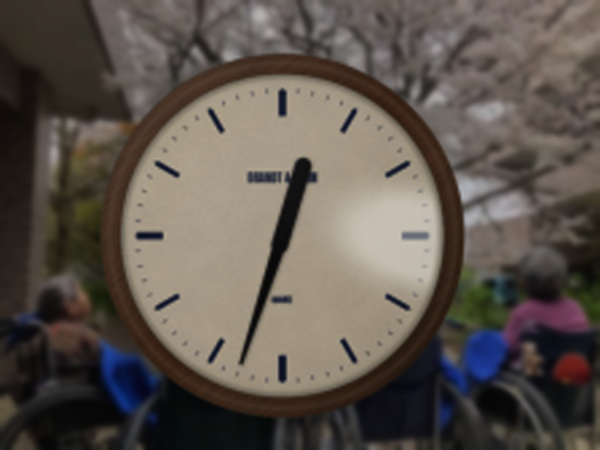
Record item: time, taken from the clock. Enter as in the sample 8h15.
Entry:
12h33
